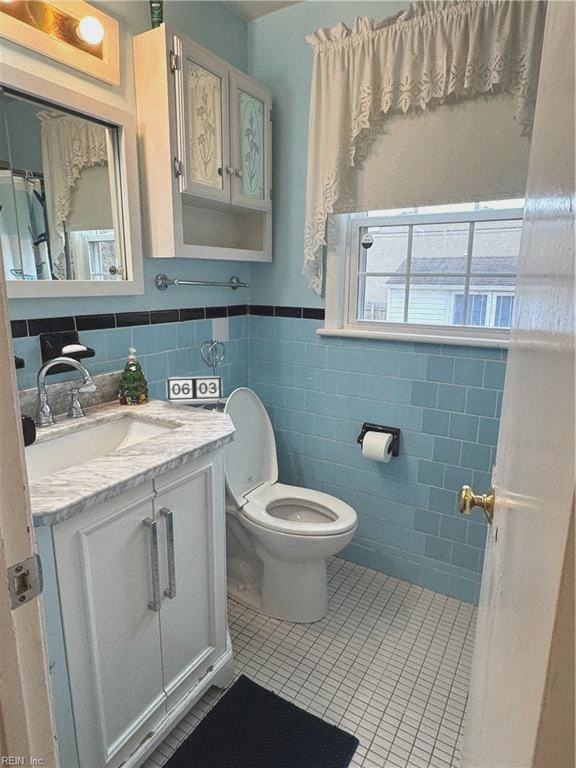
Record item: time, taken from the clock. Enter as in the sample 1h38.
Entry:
6h03
